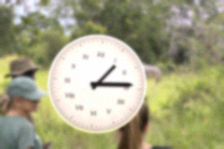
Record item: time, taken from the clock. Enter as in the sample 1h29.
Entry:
1h14
